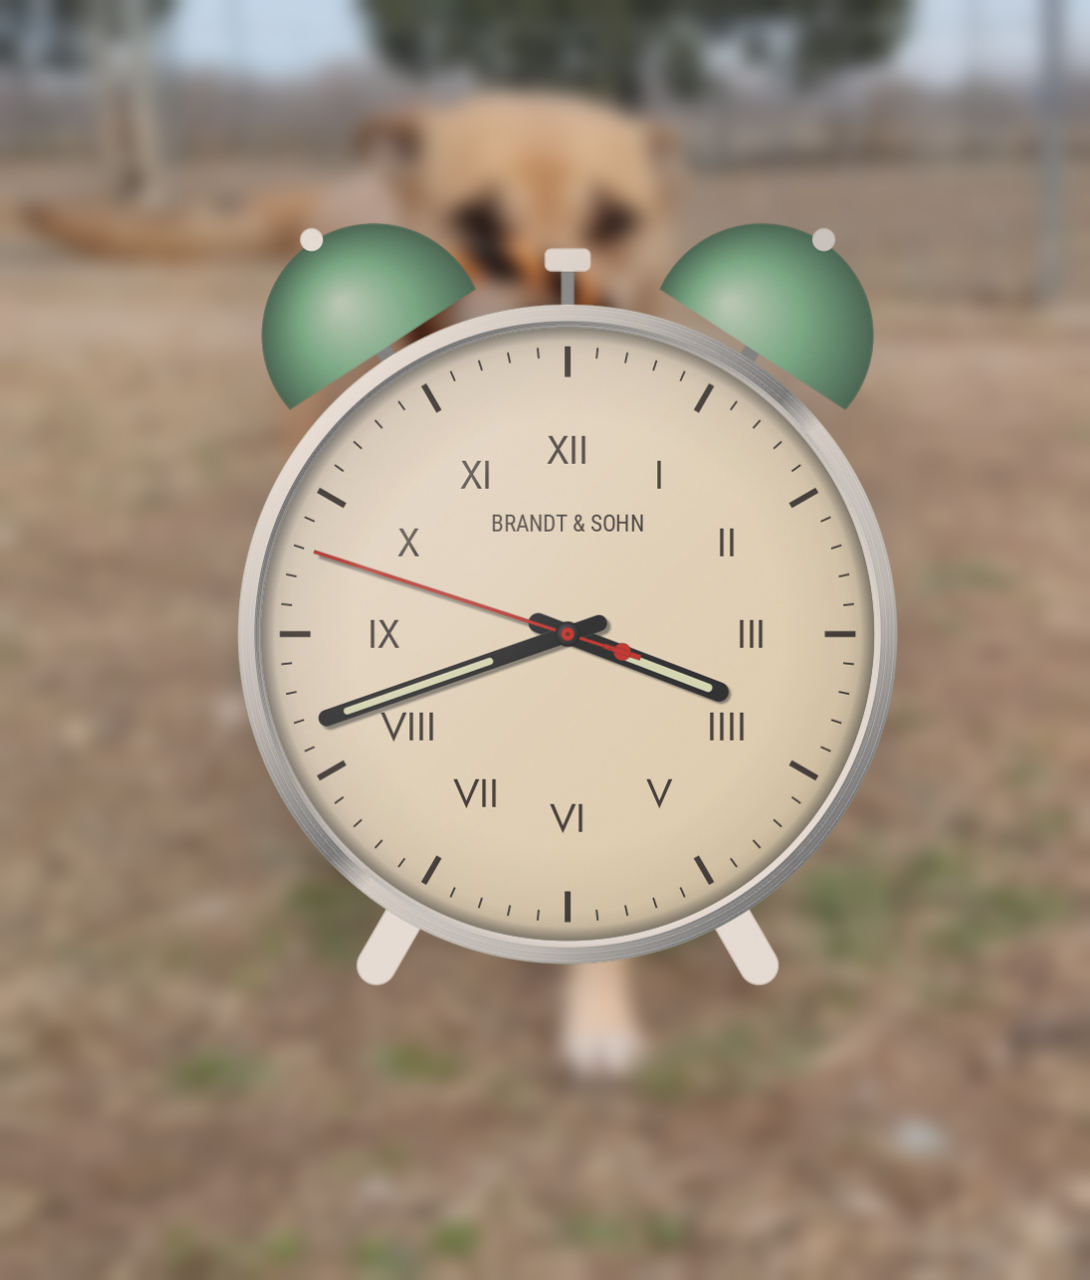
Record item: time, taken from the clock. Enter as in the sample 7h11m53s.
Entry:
3h41m48s
